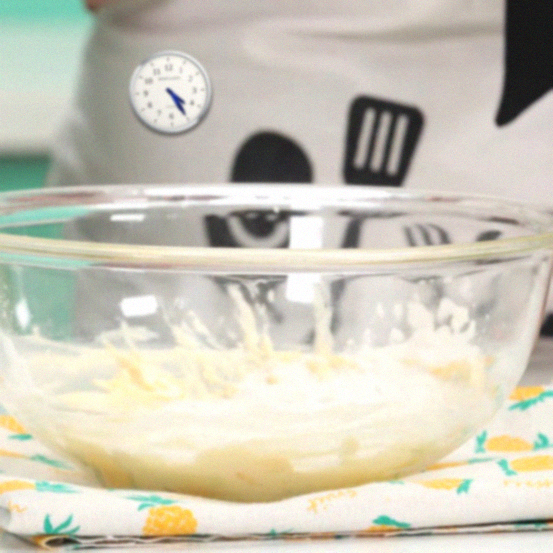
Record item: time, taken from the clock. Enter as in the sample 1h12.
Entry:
4h25
